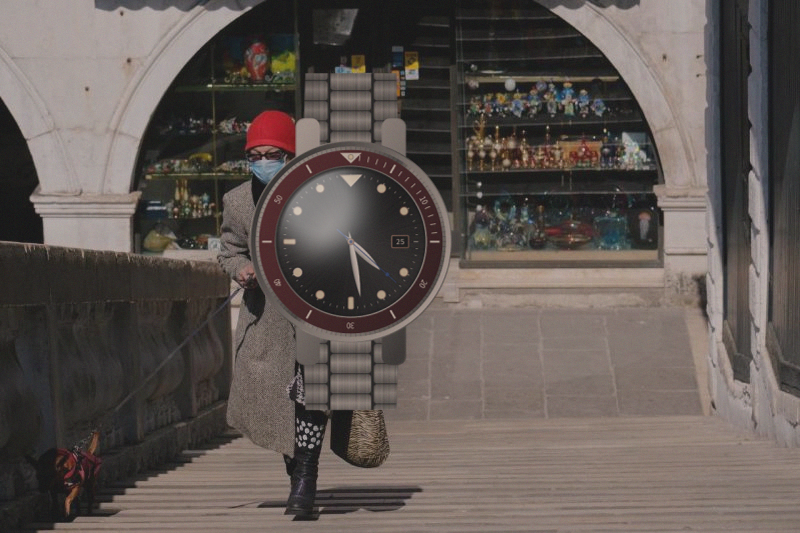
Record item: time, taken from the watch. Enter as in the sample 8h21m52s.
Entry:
4h28m22s
